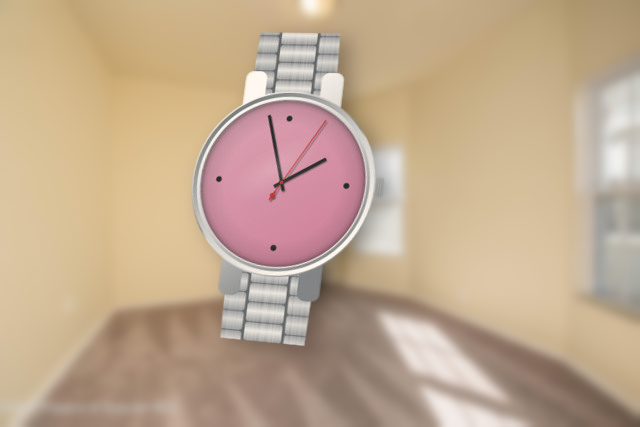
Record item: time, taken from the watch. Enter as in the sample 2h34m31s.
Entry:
1h57m05s
